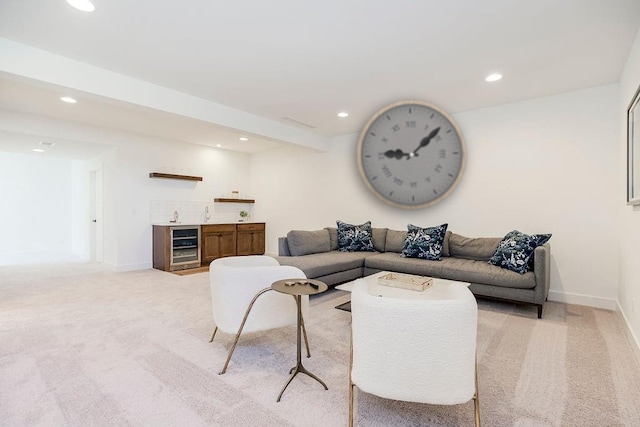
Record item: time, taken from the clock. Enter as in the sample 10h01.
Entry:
9h08
